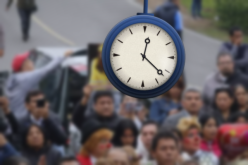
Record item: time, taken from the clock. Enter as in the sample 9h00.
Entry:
12h22
